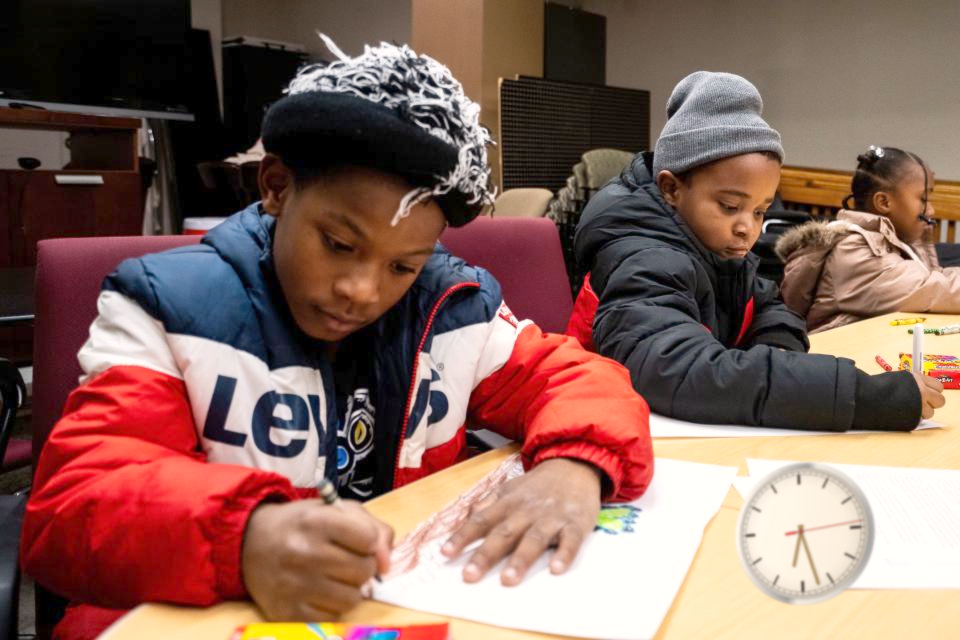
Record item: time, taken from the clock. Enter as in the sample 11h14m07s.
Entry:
6h27m14s
